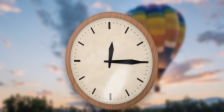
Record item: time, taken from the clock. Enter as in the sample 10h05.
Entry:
12h15
